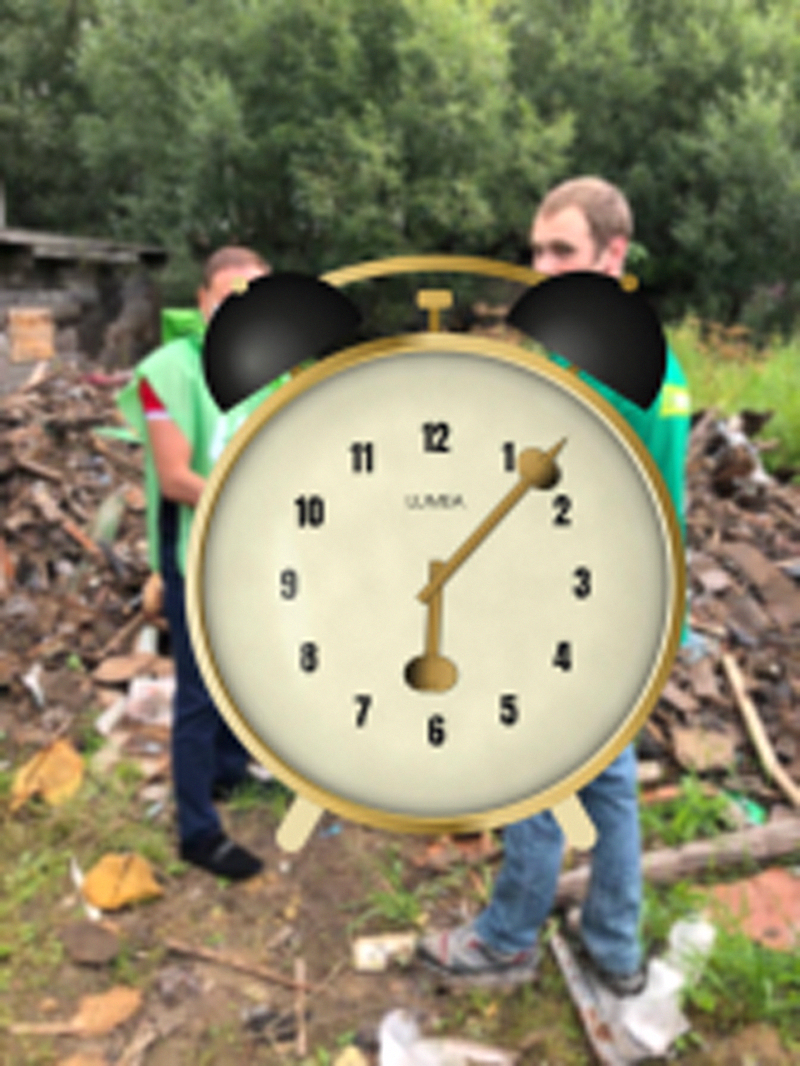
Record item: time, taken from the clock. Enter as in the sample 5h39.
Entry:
6h07
